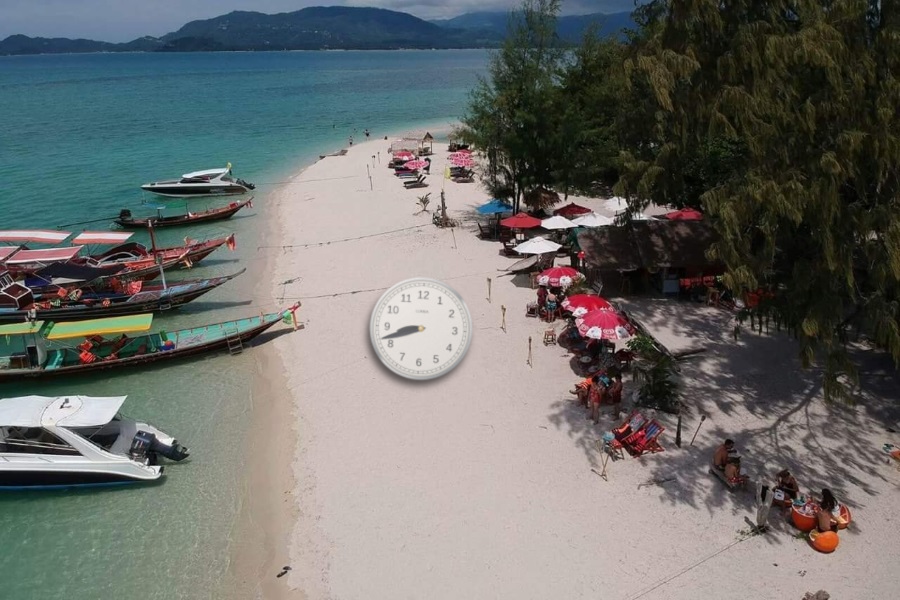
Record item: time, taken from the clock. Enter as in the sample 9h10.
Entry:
8h42
